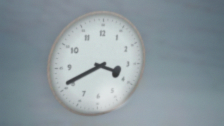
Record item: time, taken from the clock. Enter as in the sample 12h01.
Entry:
3h41
